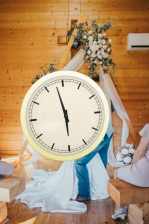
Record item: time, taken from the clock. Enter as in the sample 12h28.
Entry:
5h58
